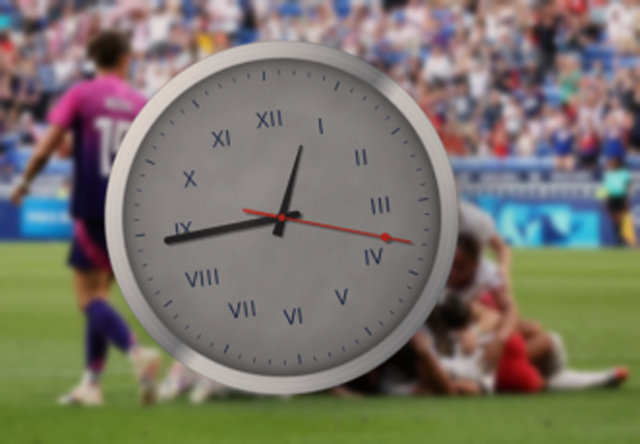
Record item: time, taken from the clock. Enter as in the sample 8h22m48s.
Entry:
12h44m18s
